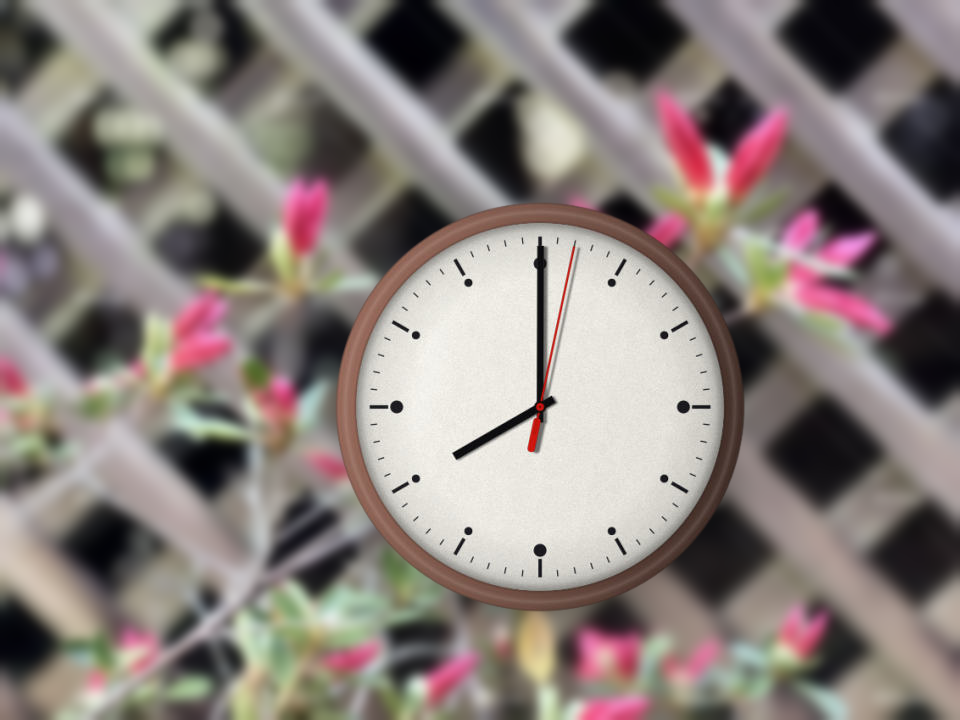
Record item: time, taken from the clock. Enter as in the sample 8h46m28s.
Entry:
8h00m02s
